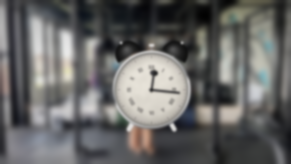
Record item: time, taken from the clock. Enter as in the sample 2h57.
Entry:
12h16
